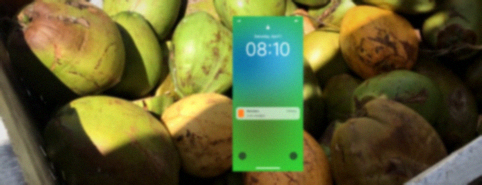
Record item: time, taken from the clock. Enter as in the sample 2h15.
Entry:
8h10
